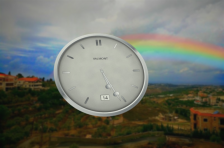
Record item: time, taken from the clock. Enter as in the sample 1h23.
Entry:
5h26
